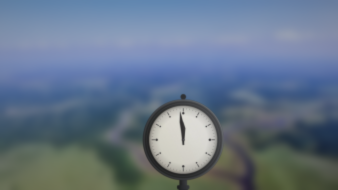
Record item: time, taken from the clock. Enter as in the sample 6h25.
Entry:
11h59
